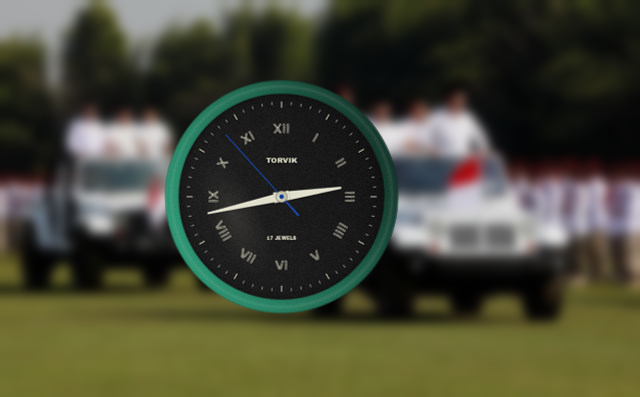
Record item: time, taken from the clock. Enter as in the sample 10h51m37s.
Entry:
2h42m53s
